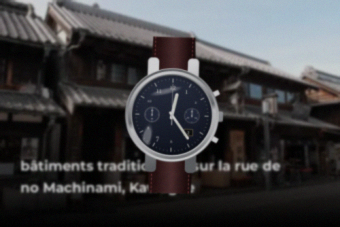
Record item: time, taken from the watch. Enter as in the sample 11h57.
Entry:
12h24
